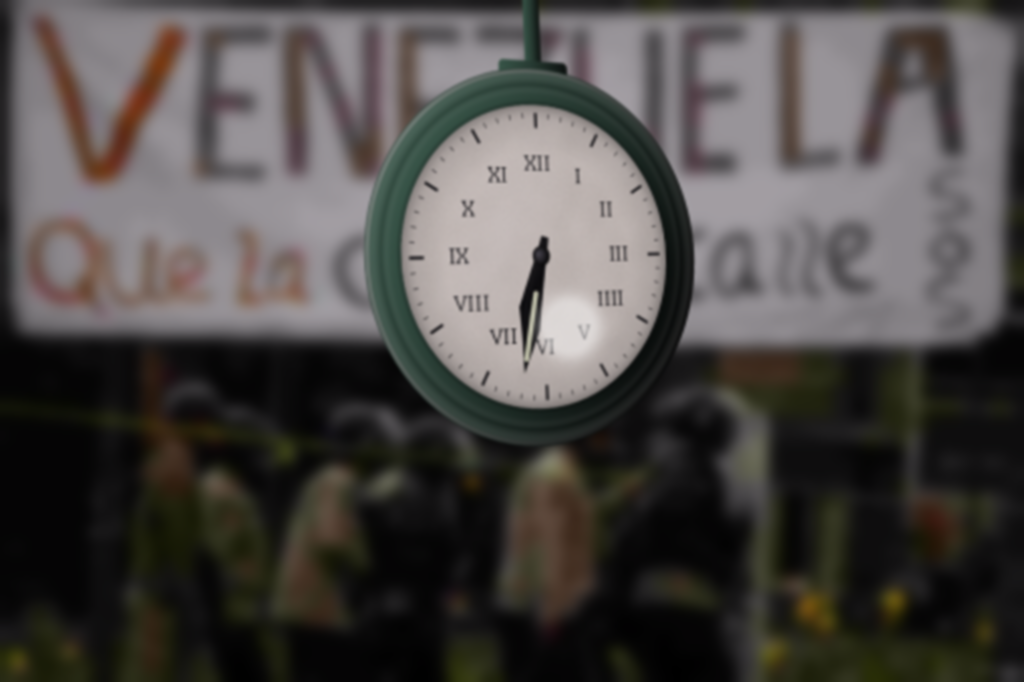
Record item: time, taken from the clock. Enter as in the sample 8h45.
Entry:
6h32
